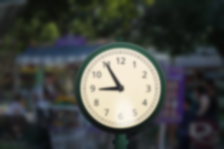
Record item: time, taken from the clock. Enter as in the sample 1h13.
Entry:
8h55
